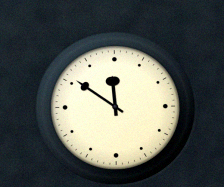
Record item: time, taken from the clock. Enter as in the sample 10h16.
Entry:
11h51
